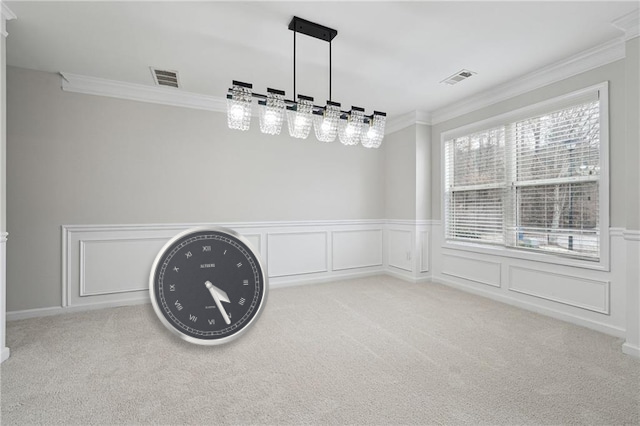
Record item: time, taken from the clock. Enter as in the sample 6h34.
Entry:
4h26
